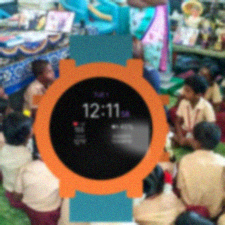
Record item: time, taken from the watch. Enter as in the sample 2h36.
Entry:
12h11
